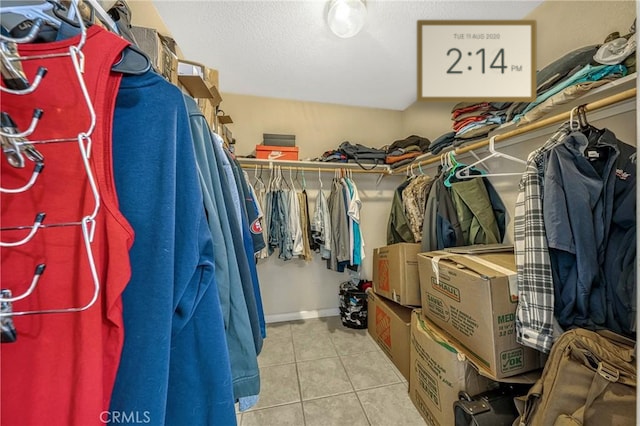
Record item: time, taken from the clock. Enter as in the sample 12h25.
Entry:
2h14
